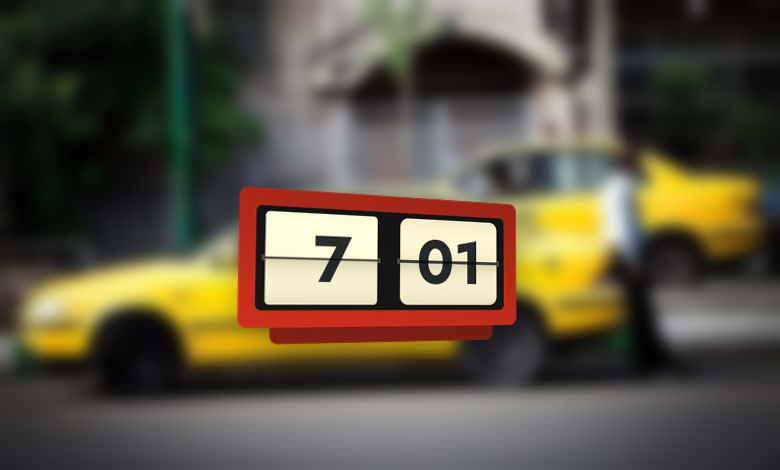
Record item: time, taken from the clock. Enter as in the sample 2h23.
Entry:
7h01
